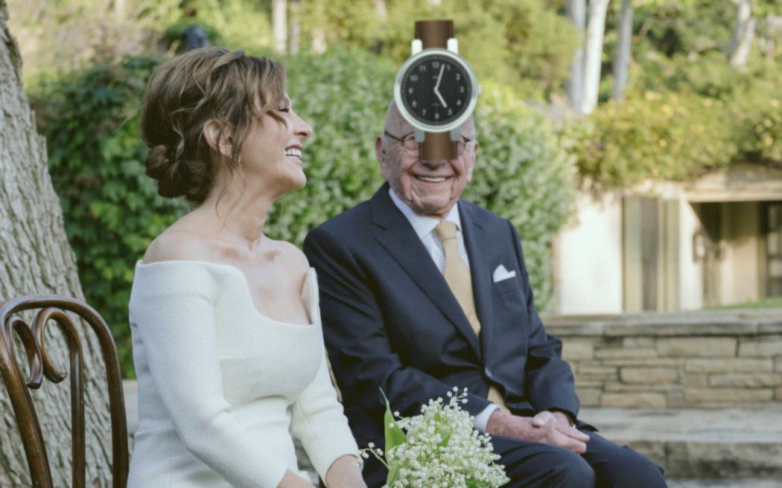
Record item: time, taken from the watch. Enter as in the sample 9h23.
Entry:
5h03
